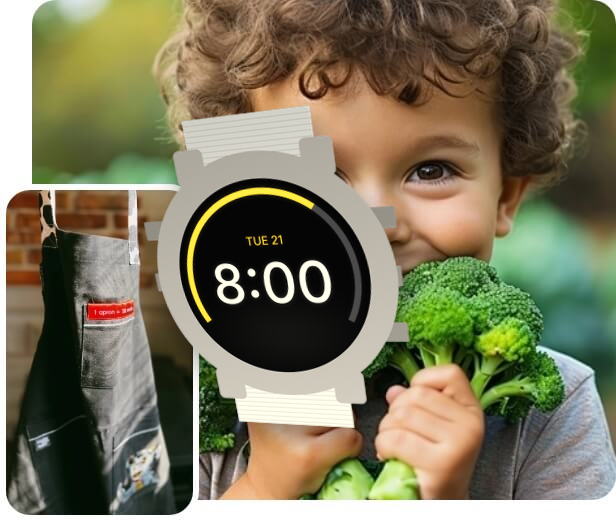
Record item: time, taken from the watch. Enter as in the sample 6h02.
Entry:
8h00
